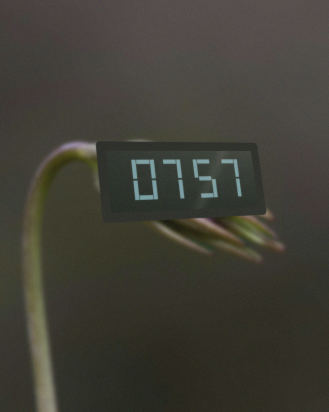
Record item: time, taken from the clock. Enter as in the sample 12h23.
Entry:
7h57
